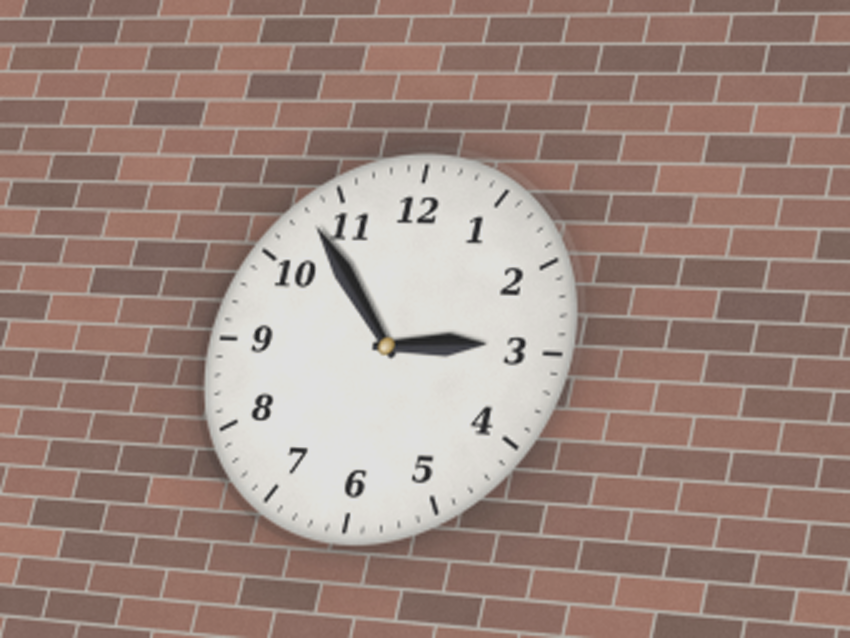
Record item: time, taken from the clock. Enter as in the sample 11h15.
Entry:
2h53
